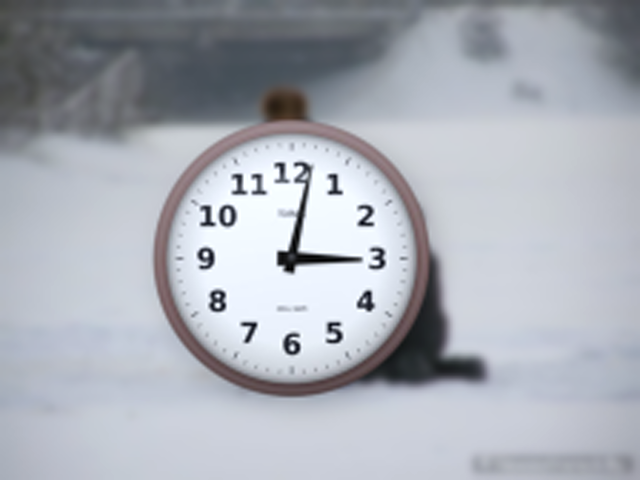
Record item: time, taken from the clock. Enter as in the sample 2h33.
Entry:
3h02
